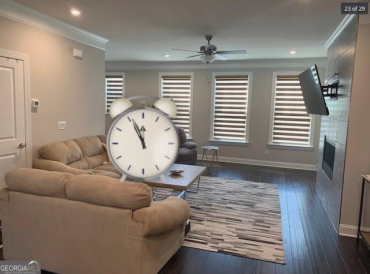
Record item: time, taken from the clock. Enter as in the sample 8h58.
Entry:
11h56
